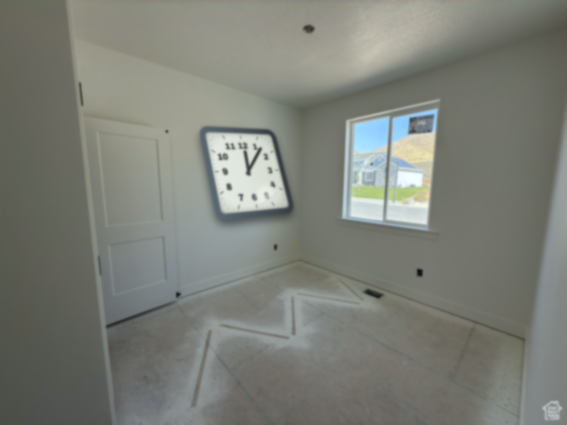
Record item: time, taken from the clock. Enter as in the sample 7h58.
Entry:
12h07
